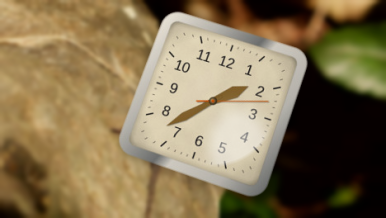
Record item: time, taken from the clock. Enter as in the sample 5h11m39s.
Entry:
1h37m12s
